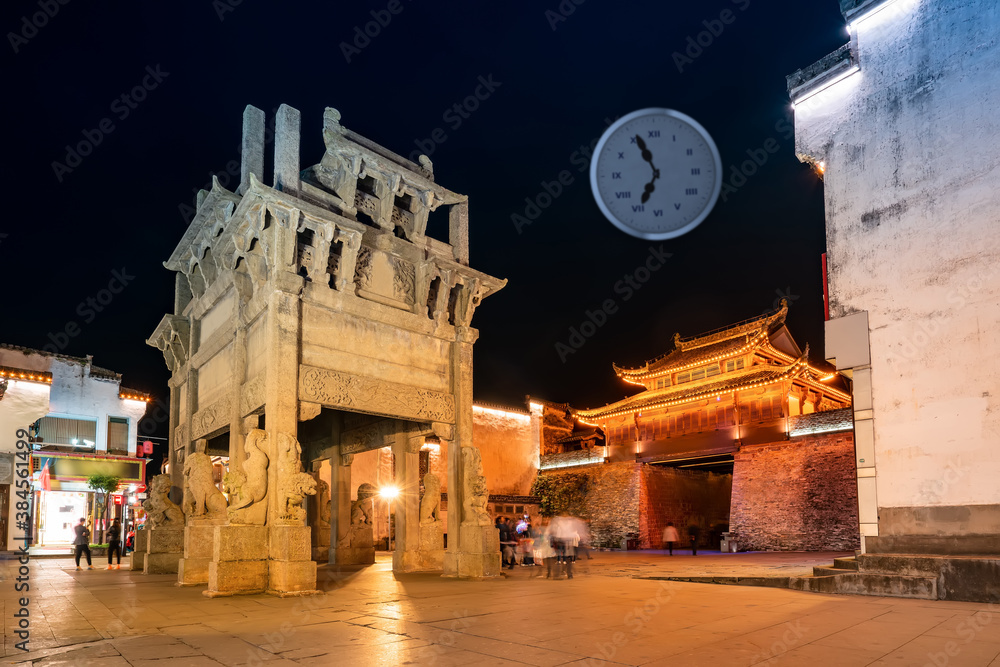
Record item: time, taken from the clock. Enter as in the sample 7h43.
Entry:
6h56
